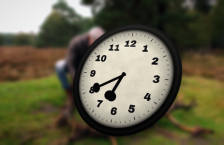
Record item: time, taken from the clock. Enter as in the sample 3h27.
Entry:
6h40
